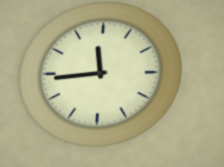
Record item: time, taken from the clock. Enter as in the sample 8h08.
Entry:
11h44
